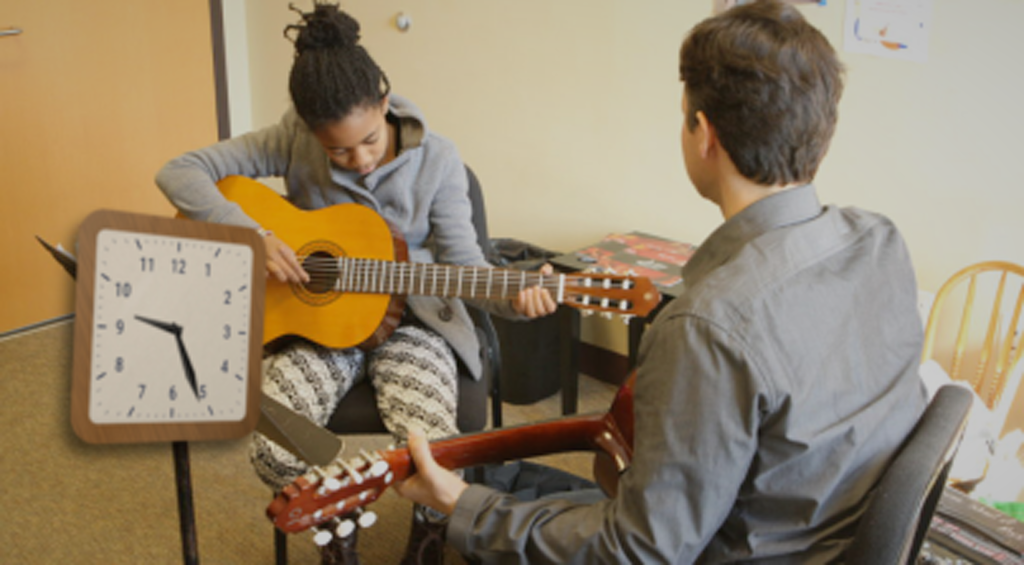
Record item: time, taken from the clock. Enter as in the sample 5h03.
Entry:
9h26
